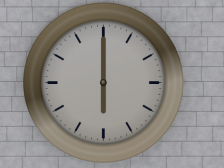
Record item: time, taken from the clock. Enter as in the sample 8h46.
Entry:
6h00
